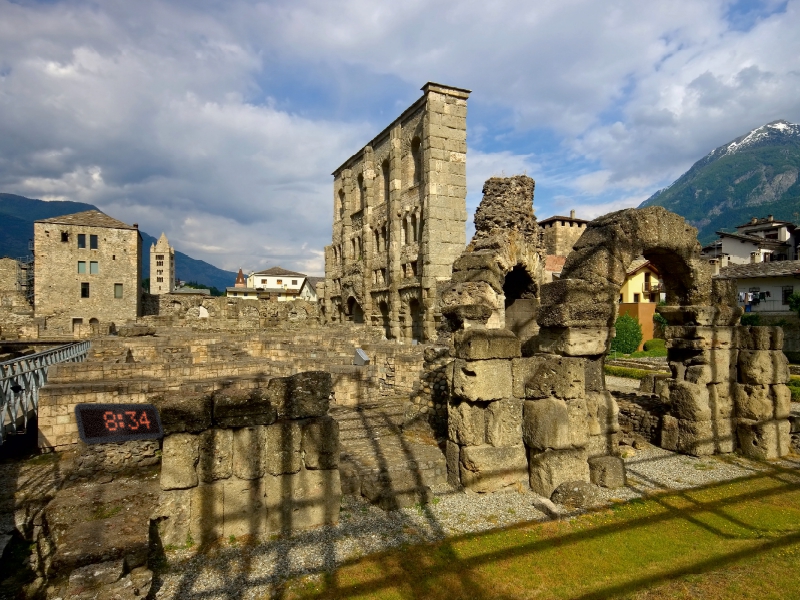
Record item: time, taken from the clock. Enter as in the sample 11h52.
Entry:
8h34
